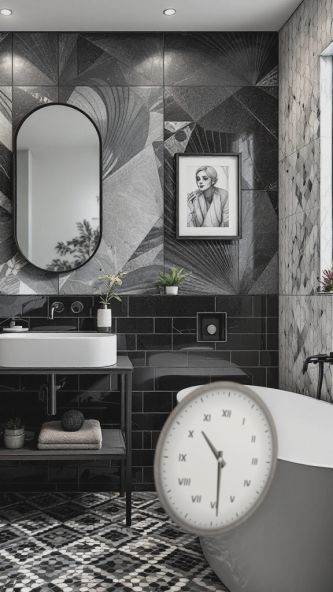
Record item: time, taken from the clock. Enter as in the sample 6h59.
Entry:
10h29
